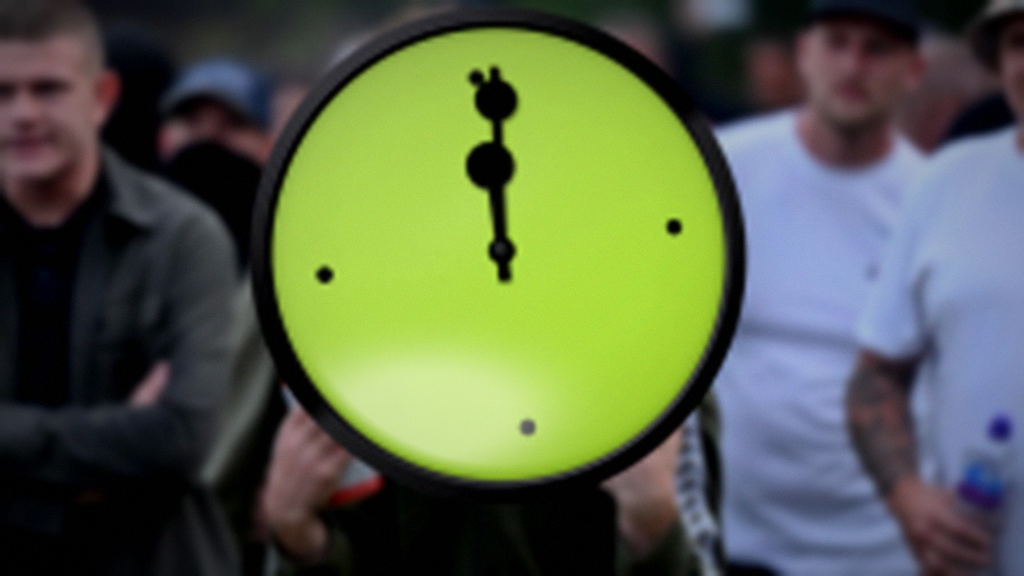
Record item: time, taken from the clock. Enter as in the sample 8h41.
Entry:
12h01
